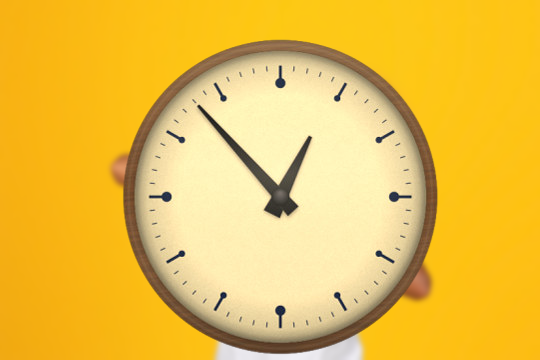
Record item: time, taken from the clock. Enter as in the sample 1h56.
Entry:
12h53
